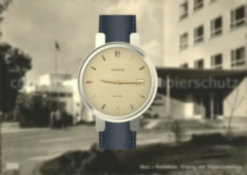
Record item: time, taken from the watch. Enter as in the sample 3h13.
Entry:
9h15
